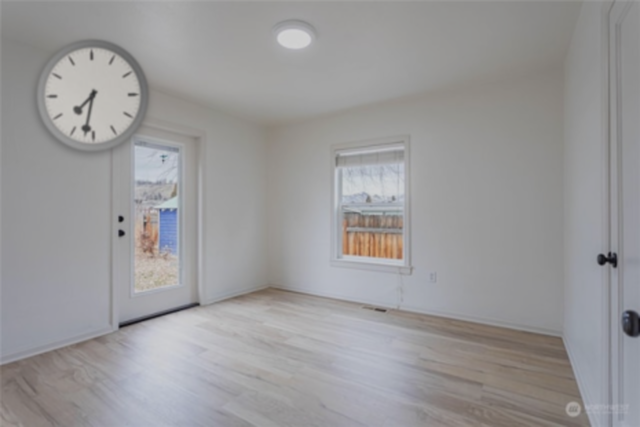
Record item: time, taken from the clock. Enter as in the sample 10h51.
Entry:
7h32
